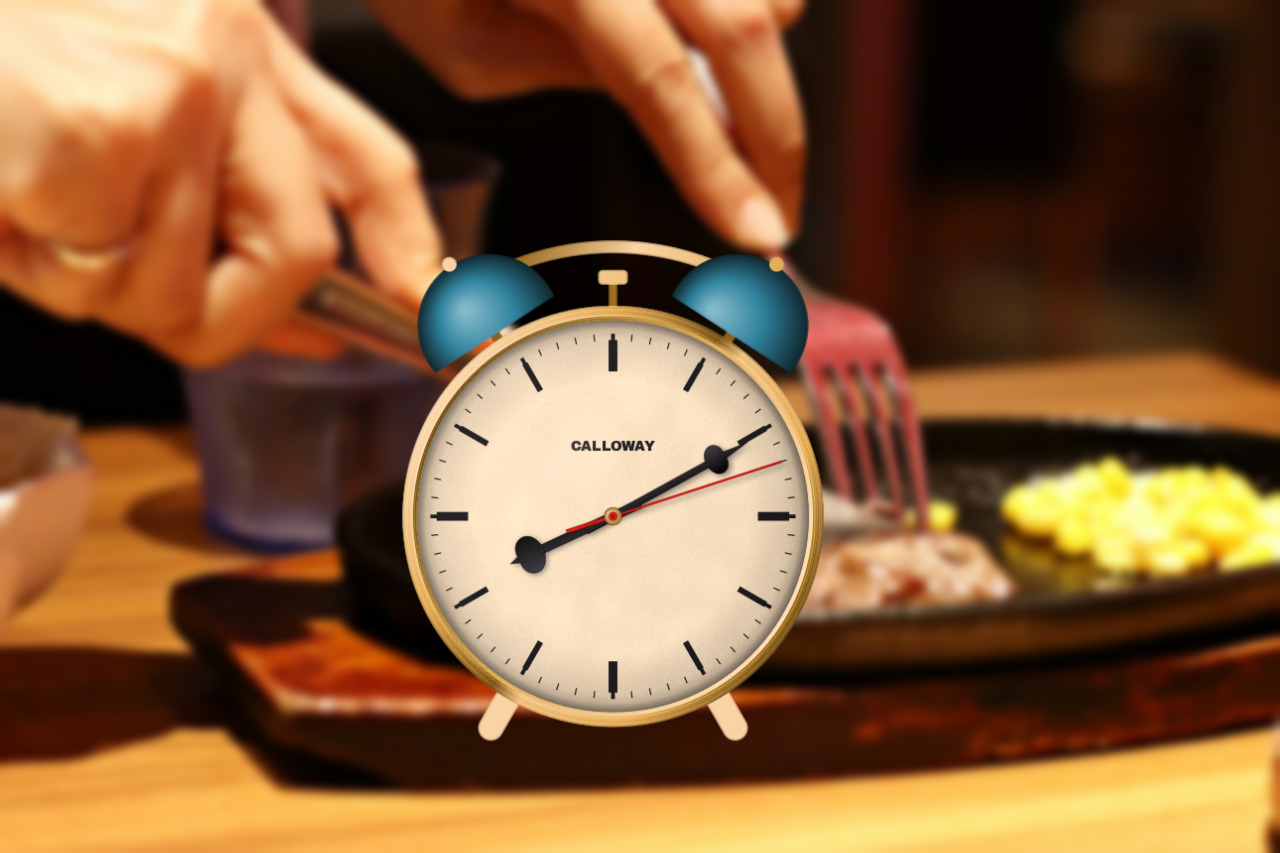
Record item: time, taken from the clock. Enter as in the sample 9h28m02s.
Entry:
8h10m12s
